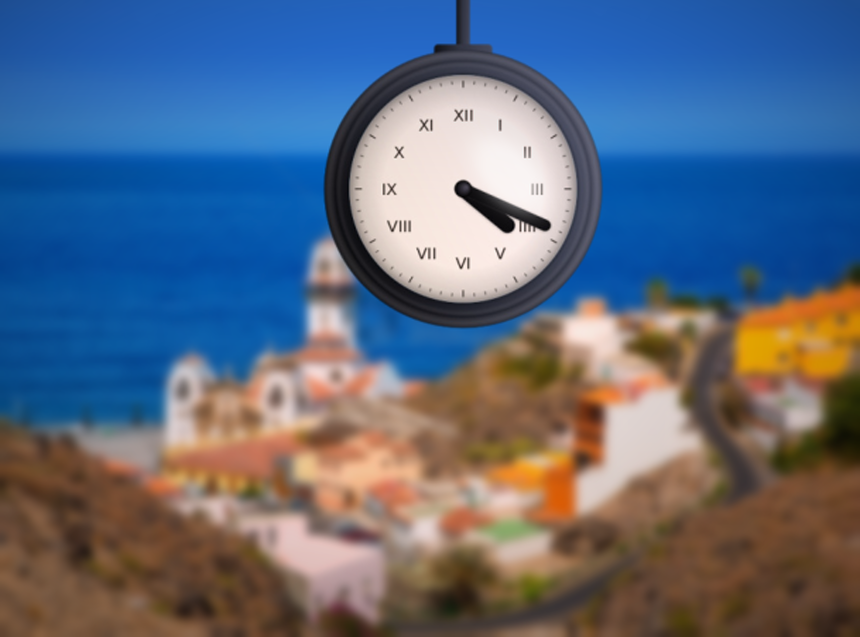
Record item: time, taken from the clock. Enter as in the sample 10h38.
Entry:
4h19
